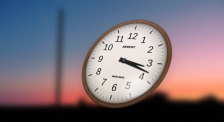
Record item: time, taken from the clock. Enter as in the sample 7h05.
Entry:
3h18
